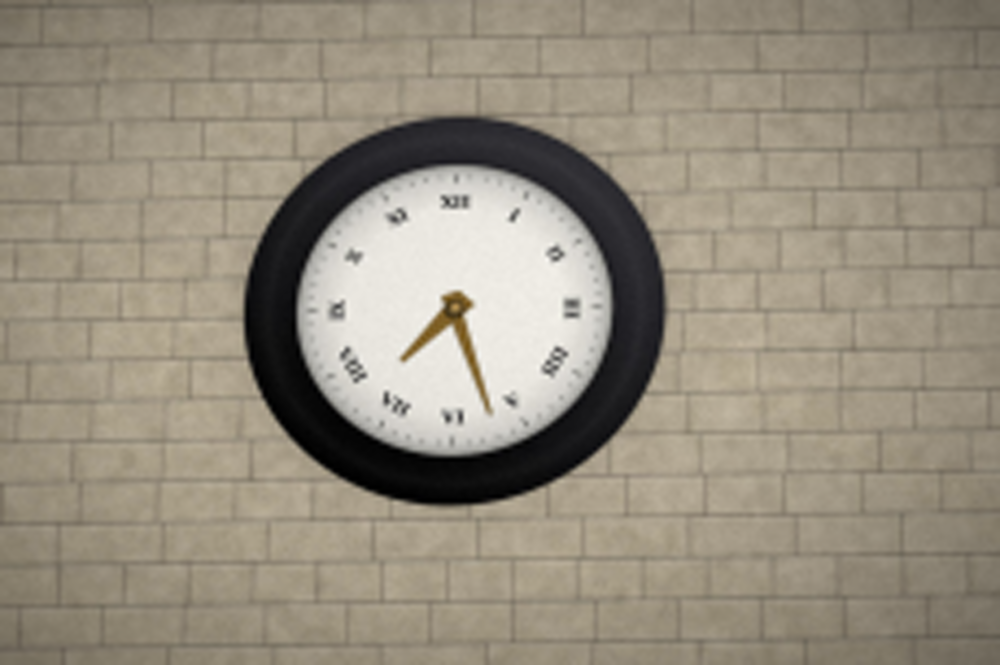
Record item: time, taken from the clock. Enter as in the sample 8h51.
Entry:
7h27
